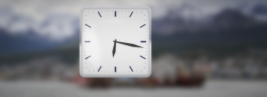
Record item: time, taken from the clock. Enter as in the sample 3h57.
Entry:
6h17
